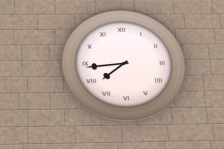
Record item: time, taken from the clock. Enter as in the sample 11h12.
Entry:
7h44
